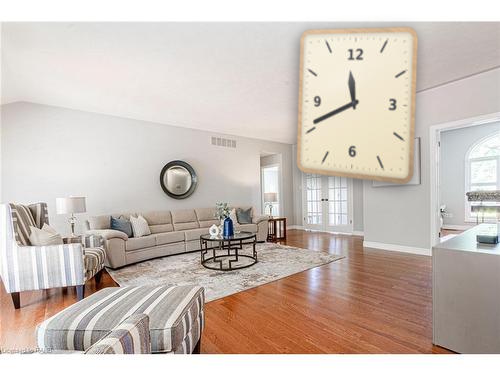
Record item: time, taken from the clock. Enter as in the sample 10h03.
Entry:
11h41
